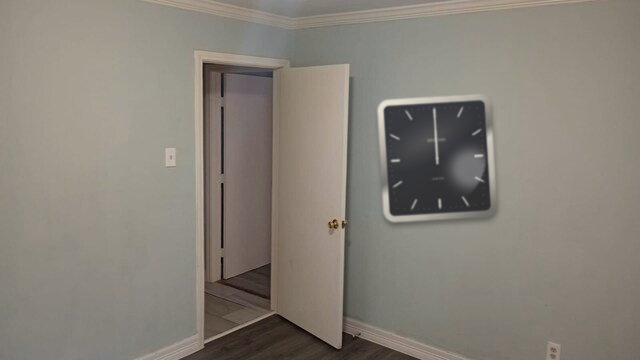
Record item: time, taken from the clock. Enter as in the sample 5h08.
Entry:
12h00
